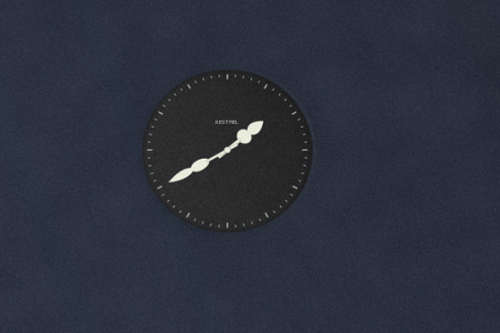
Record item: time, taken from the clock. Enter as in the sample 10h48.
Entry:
1h40
